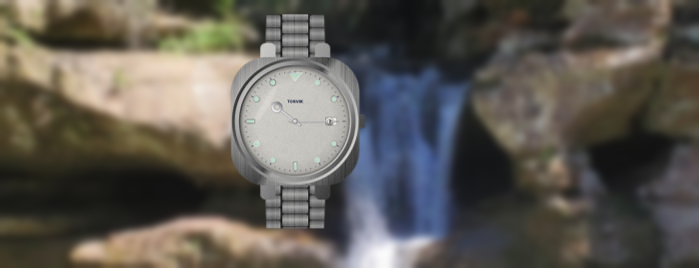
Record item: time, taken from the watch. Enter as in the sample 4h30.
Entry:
10h15
